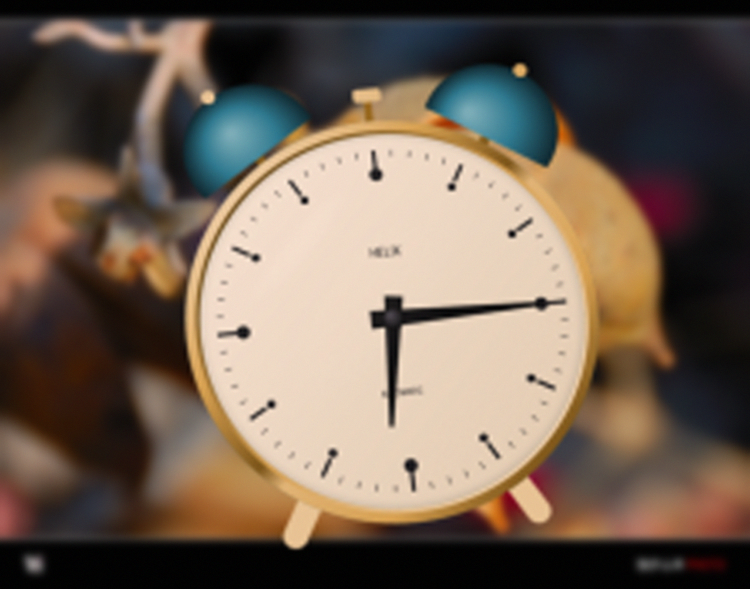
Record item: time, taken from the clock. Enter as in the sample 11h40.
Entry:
6h15
